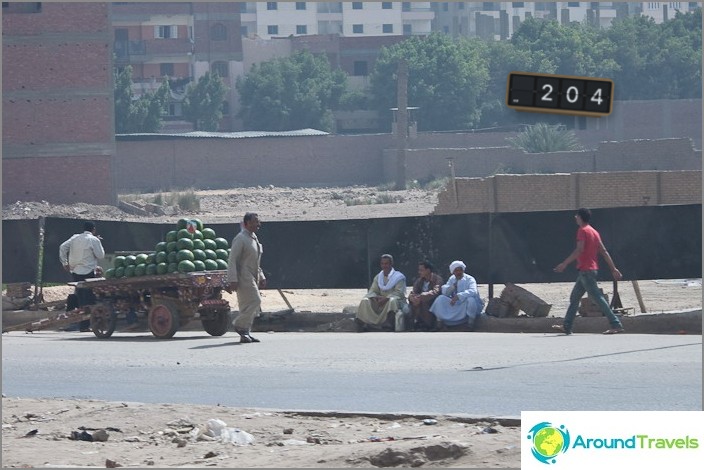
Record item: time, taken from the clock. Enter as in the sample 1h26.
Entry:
2h04
